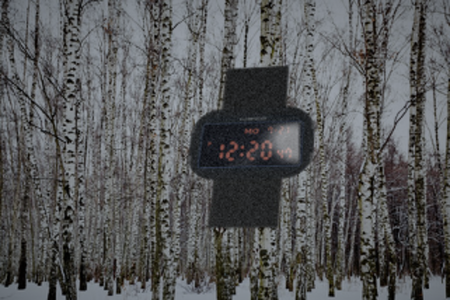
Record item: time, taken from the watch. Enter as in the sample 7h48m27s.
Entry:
12h20m47s
